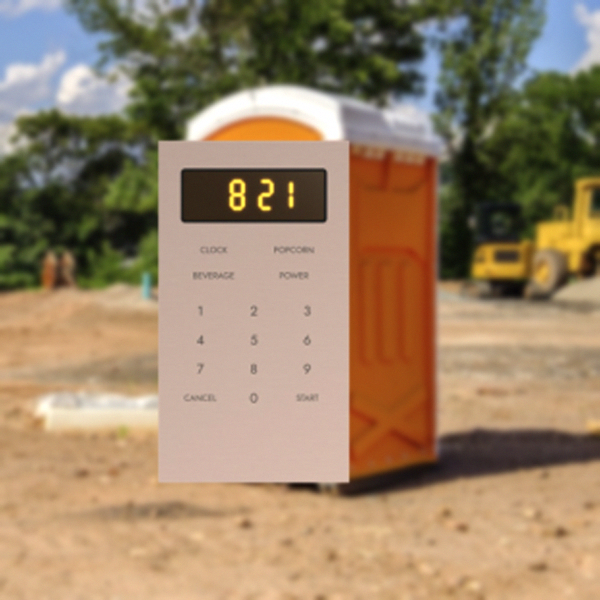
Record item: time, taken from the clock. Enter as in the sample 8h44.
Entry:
8h21
